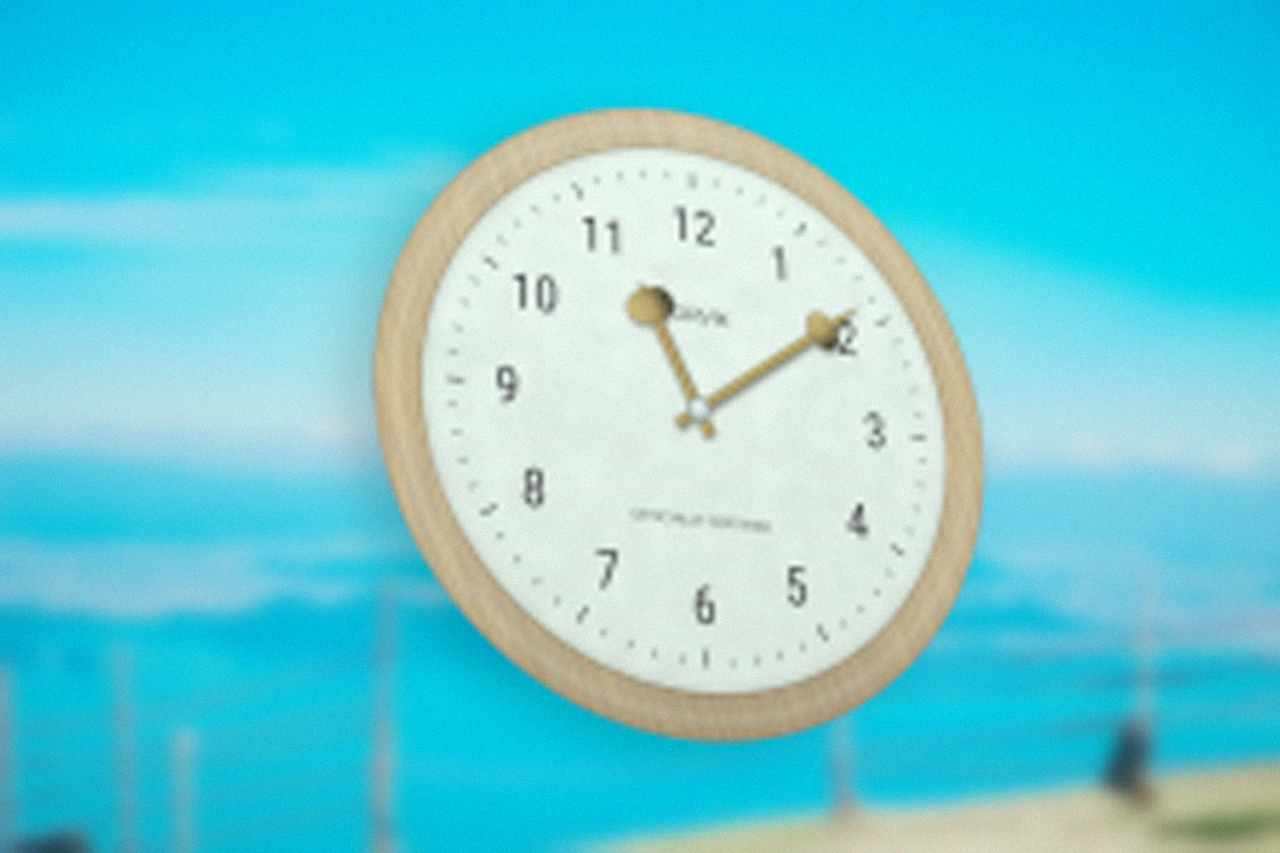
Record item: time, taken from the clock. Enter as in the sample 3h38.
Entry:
11h09
